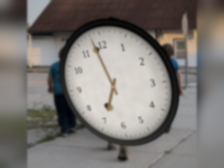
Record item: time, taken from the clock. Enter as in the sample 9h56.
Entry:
6h58
